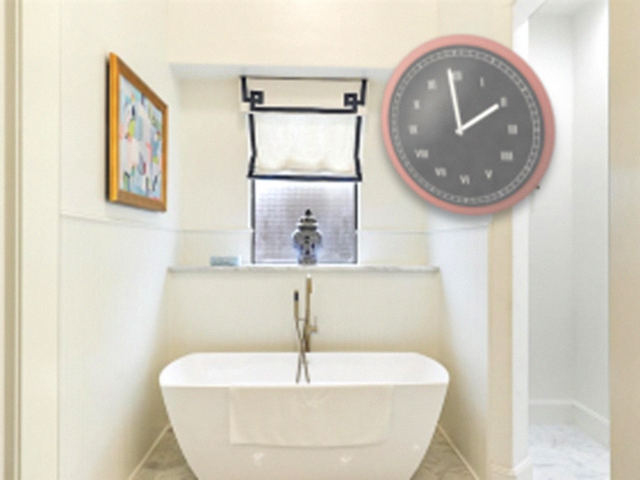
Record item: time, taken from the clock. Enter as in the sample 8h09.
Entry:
1h59
